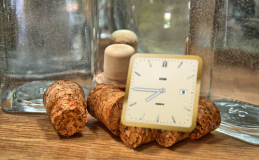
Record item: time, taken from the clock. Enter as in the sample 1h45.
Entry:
7h45
